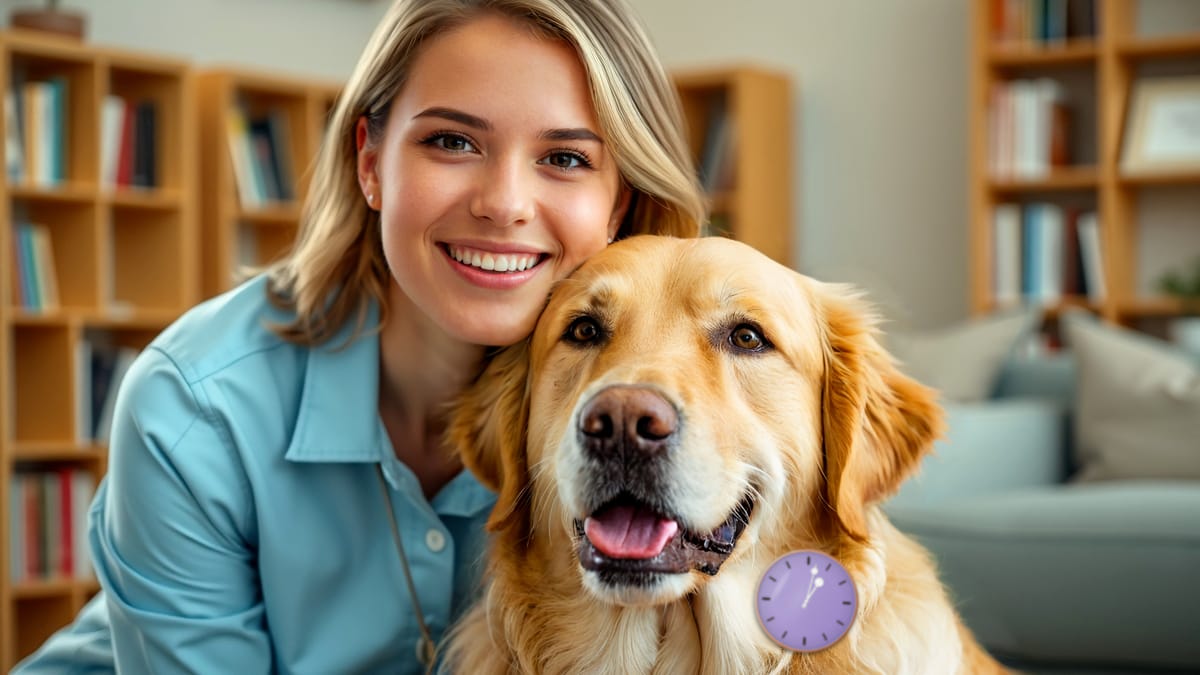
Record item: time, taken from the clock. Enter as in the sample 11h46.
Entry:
1h02
